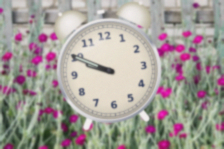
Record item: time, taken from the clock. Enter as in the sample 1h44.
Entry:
9h50
